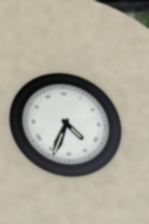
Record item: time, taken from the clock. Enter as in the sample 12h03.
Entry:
4h34
